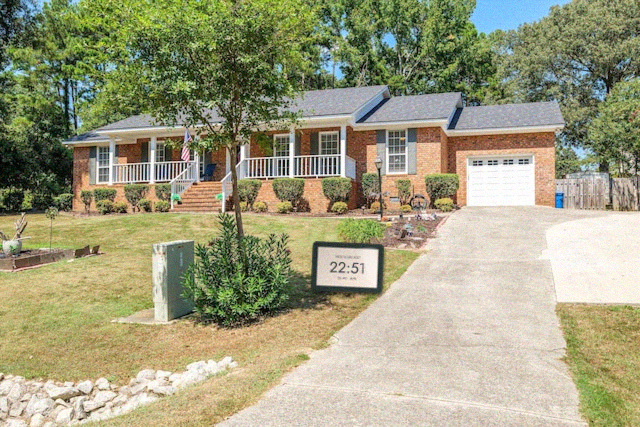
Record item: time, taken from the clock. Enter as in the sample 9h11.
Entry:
22h51
